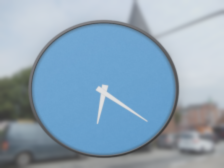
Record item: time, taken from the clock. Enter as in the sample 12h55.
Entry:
6h21
